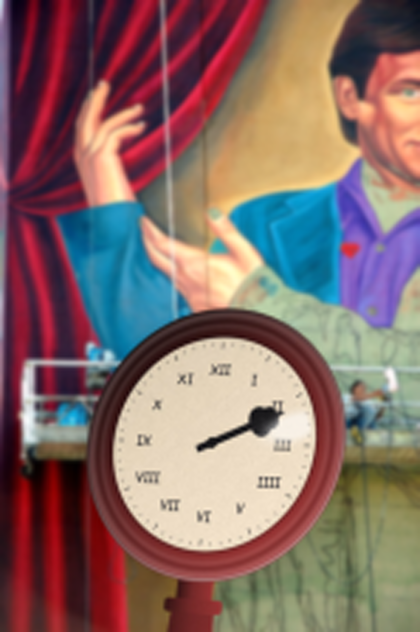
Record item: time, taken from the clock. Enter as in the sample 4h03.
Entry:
2h11
